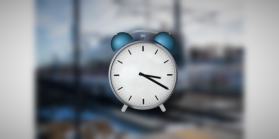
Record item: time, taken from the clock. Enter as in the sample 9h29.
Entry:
3h20
